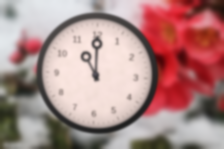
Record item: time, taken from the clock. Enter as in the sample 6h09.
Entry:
11h00
